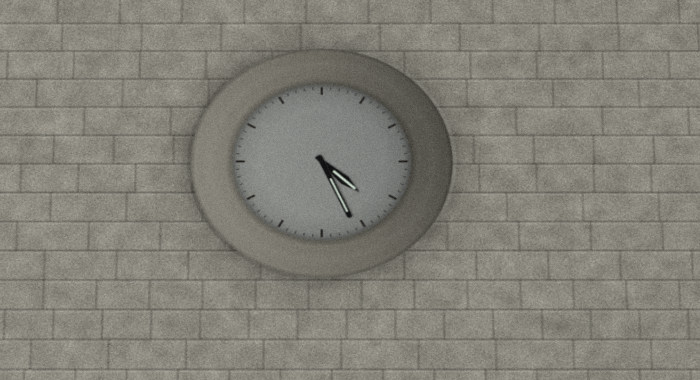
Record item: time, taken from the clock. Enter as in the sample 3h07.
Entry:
4h26
